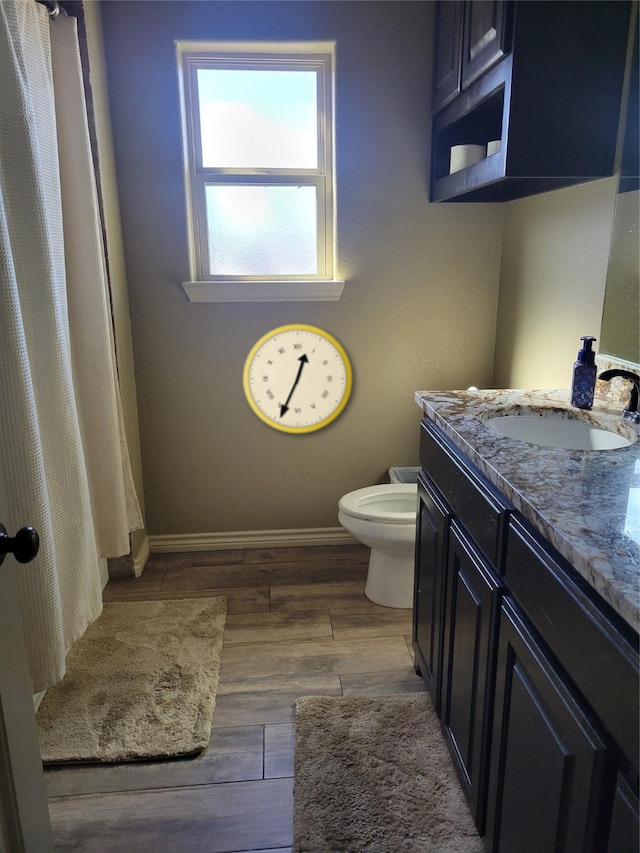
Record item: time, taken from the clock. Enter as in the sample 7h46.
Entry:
12h34
